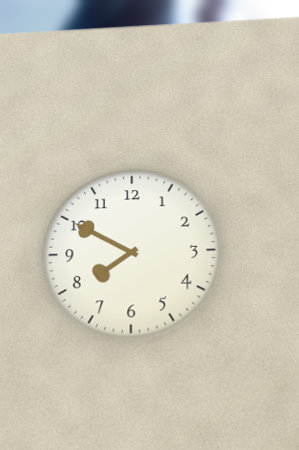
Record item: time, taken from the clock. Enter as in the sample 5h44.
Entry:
7h50
